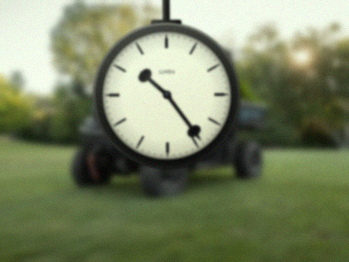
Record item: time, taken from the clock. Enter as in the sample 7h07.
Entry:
10h24
